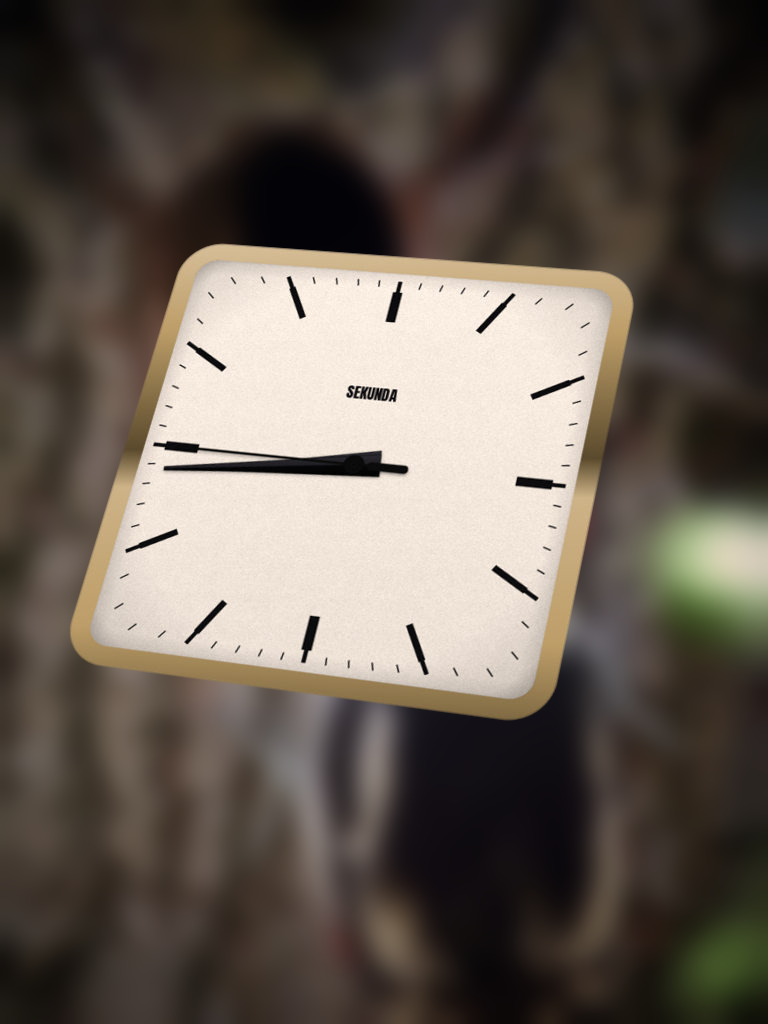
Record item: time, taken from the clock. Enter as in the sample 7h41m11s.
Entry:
8h43m45s
